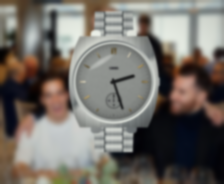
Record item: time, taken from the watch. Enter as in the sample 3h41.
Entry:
2h27
